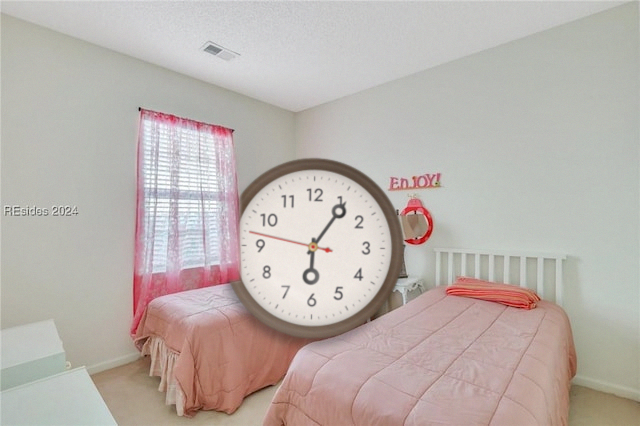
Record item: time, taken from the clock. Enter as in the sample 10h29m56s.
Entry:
6h05m47s
